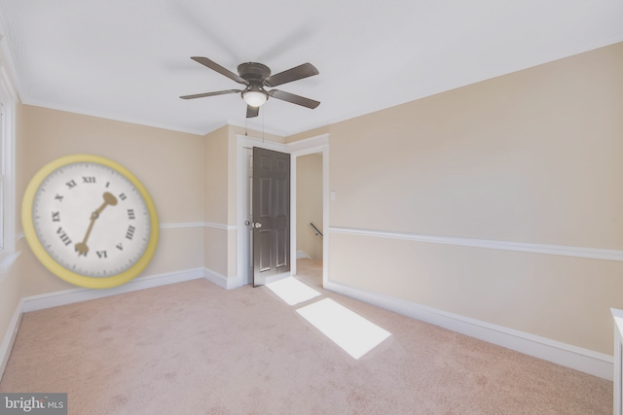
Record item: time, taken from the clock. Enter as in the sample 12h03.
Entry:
1h35
